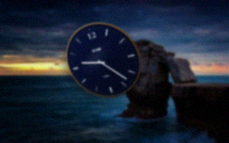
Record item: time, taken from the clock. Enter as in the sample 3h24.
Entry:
9h23
